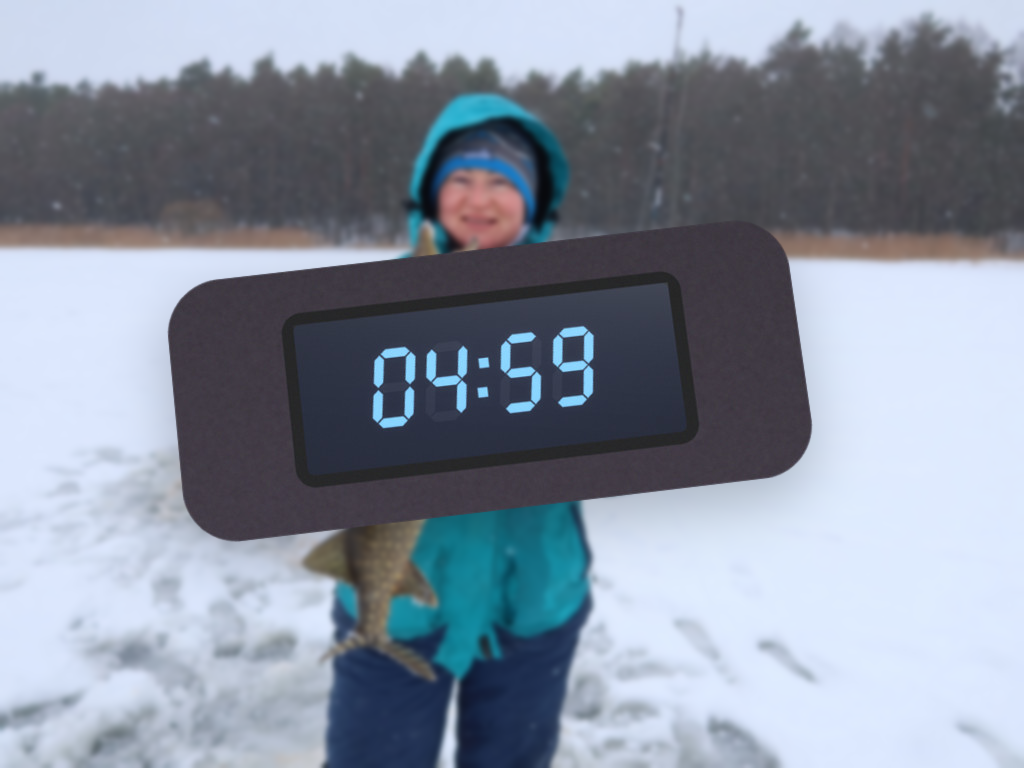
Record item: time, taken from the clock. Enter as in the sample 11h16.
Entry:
4h59
